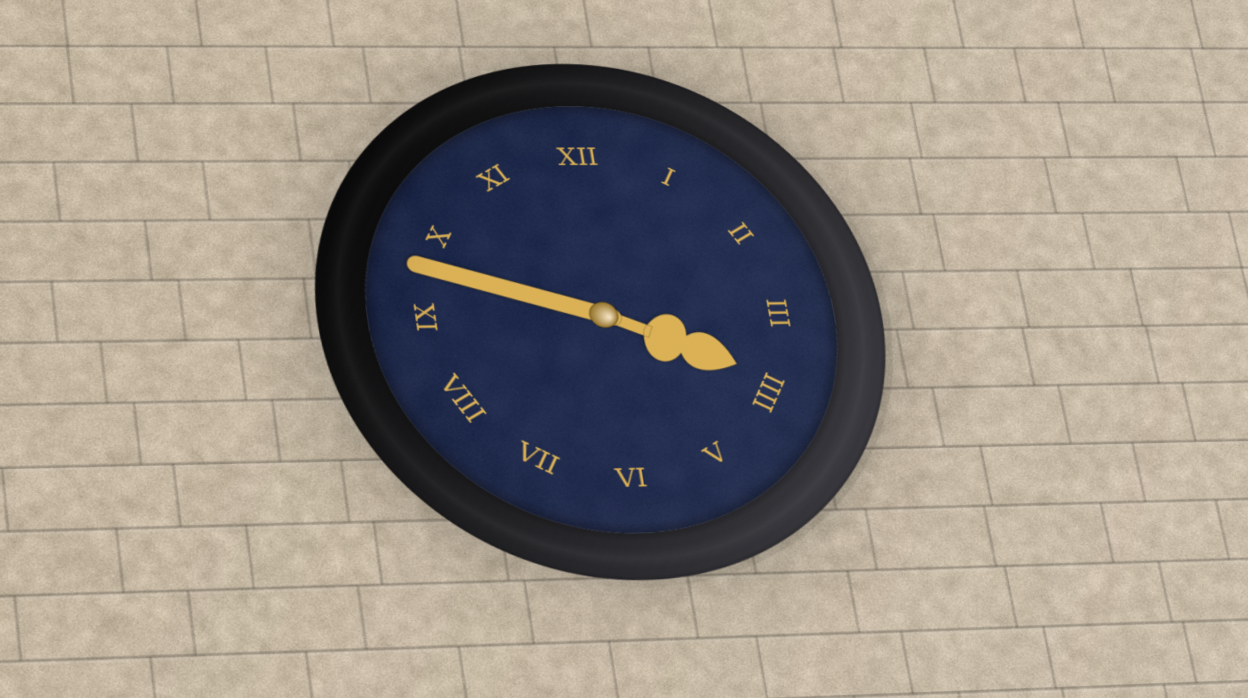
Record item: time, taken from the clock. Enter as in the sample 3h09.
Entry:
3h48
